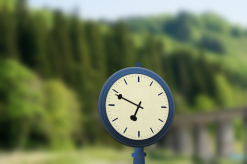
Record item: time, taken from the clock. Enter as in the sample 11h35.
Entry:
6h49
